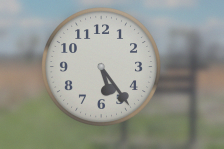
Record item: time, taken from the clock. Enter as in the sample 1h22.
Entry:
5h24
